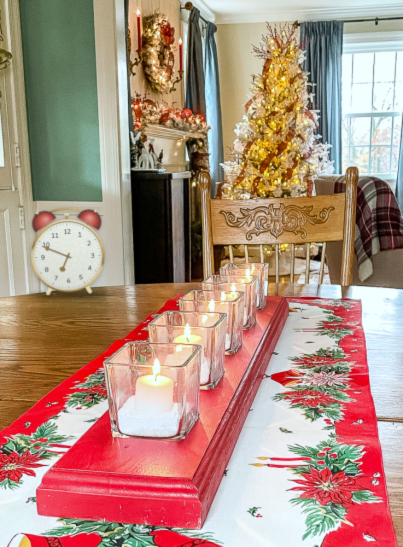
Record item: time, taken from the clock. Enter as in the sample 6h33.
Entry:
6h49
